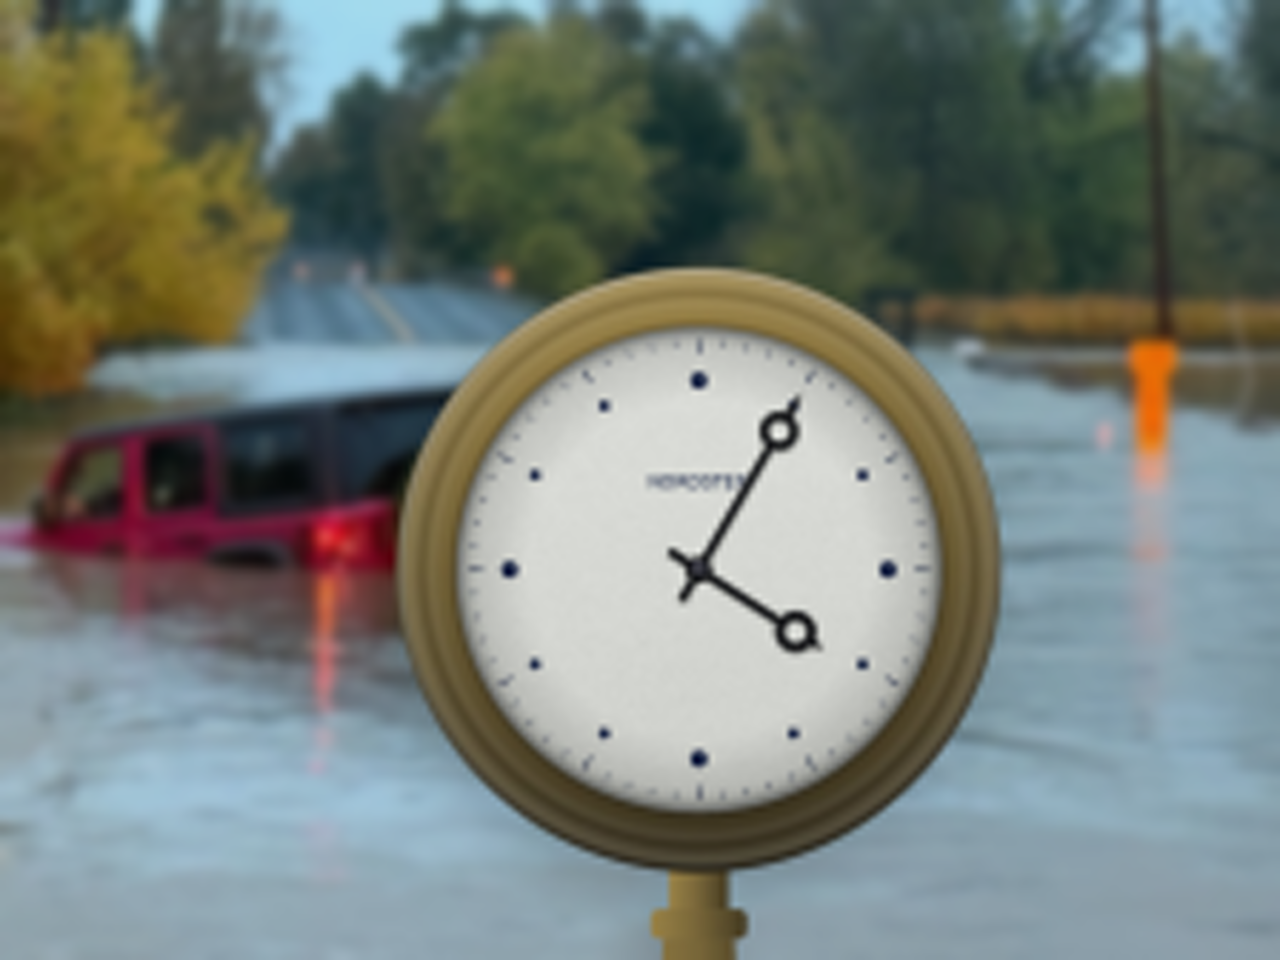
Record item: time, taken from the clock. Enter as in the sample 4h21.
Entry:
4h05
